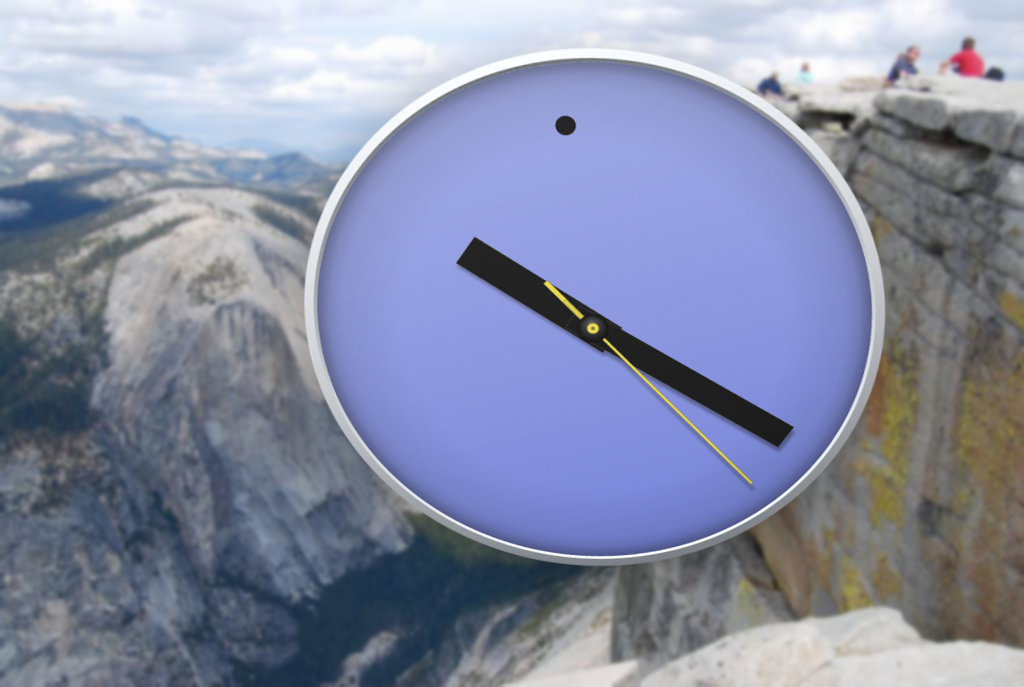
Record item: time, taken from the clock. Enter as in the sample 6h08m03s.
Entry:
10h21m24s
